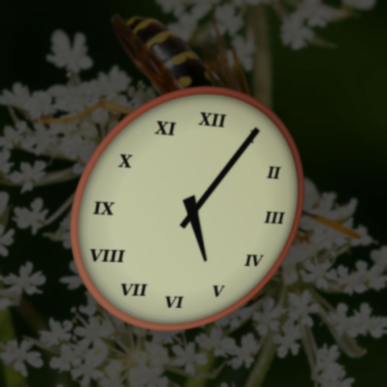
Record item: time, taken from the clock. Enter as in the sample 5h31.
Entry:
5h05
